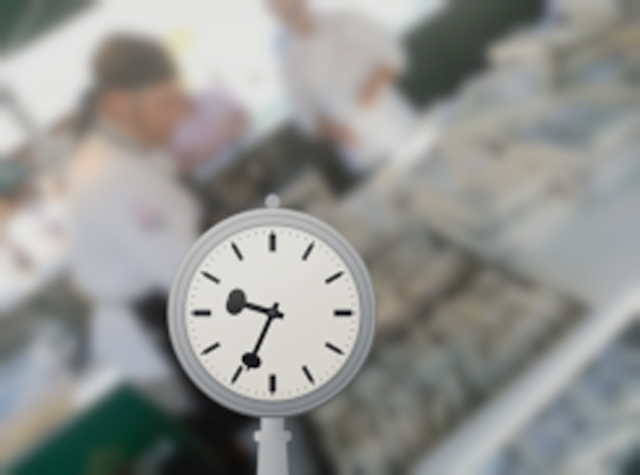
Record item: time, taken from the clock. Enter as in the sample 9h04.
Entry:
9h34
